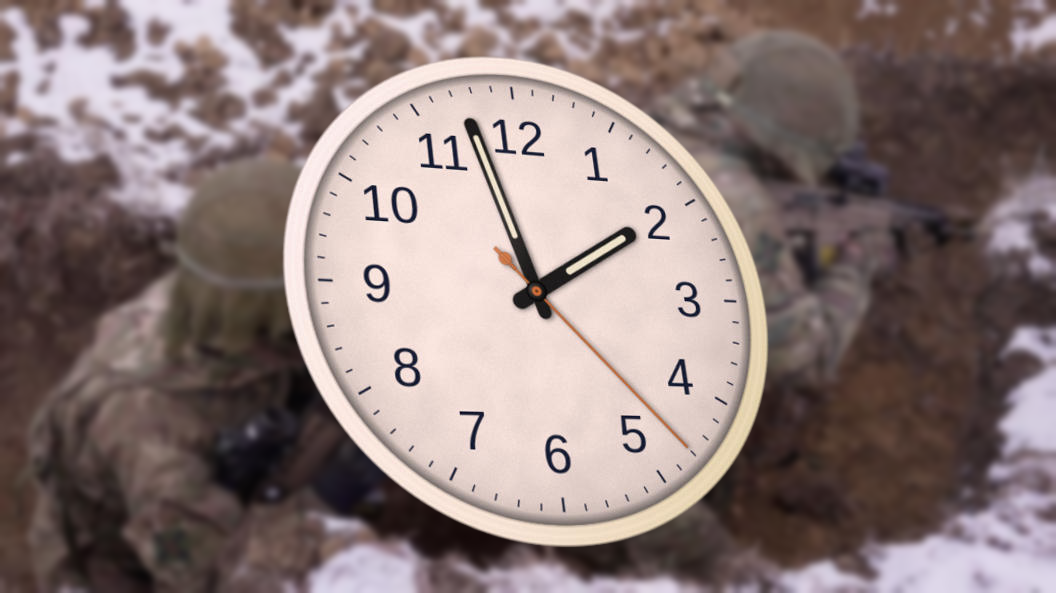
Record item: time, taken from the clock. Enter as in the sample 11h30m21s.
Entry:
1h57m23s
